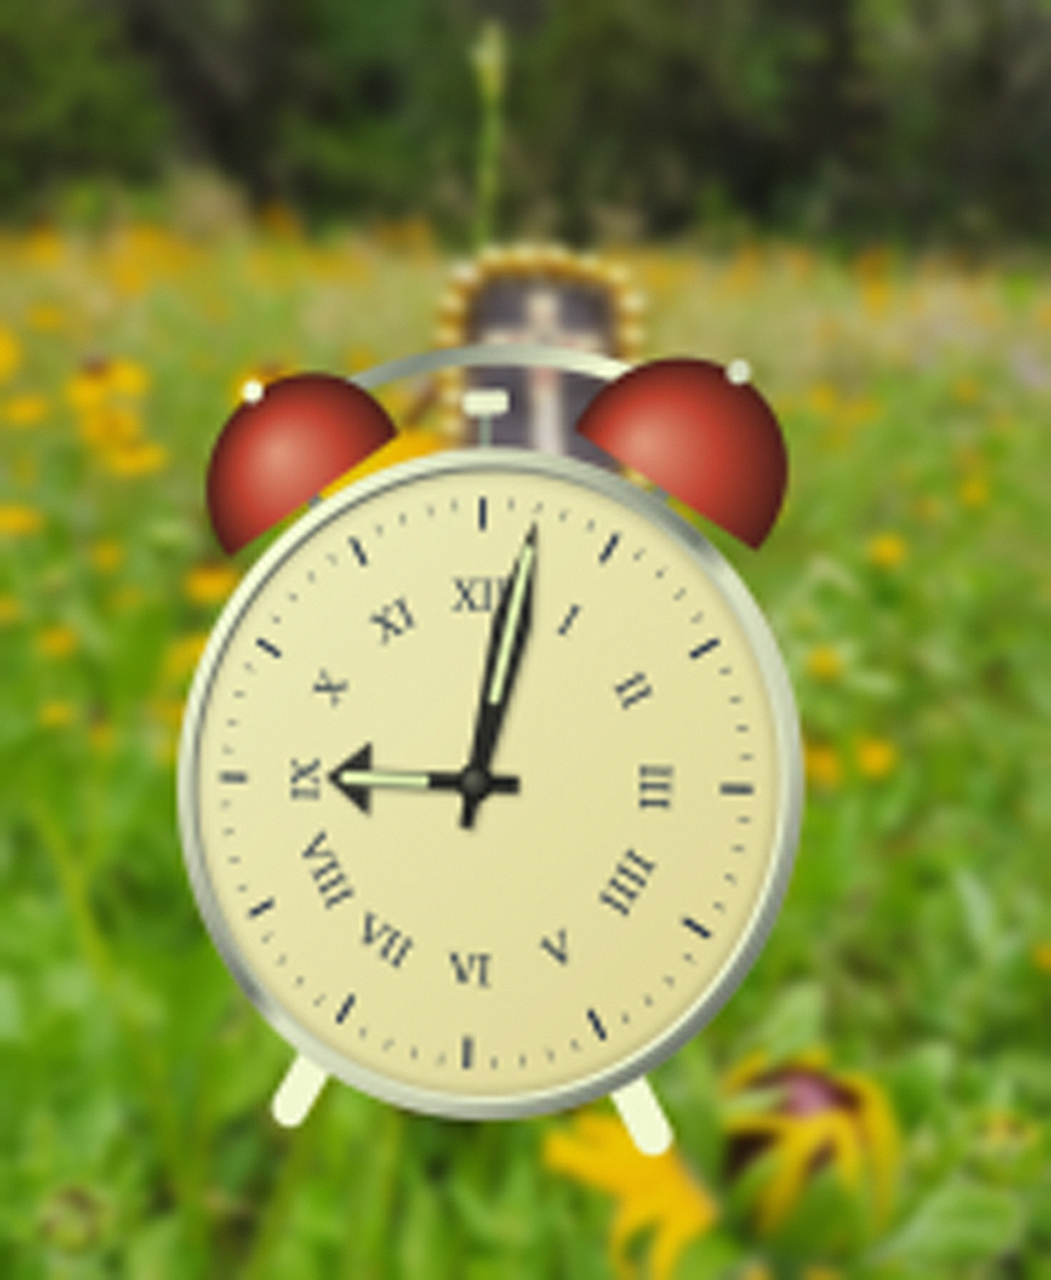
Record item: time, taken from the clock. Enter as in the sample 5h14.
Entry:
9h02
